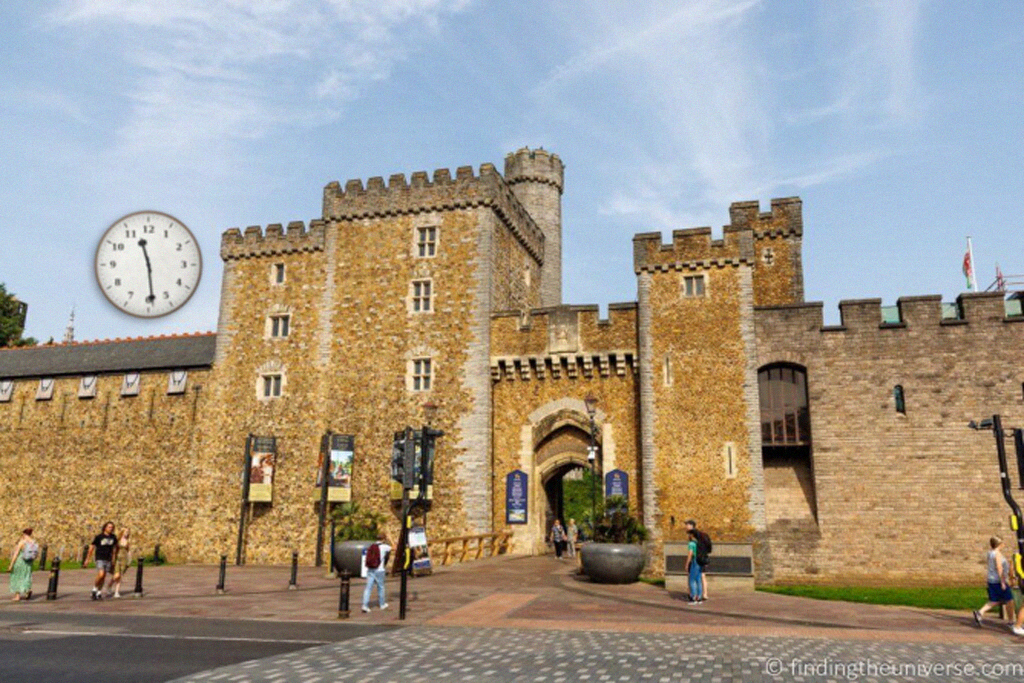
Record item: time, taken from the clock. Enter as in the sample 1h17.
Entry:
11h29
